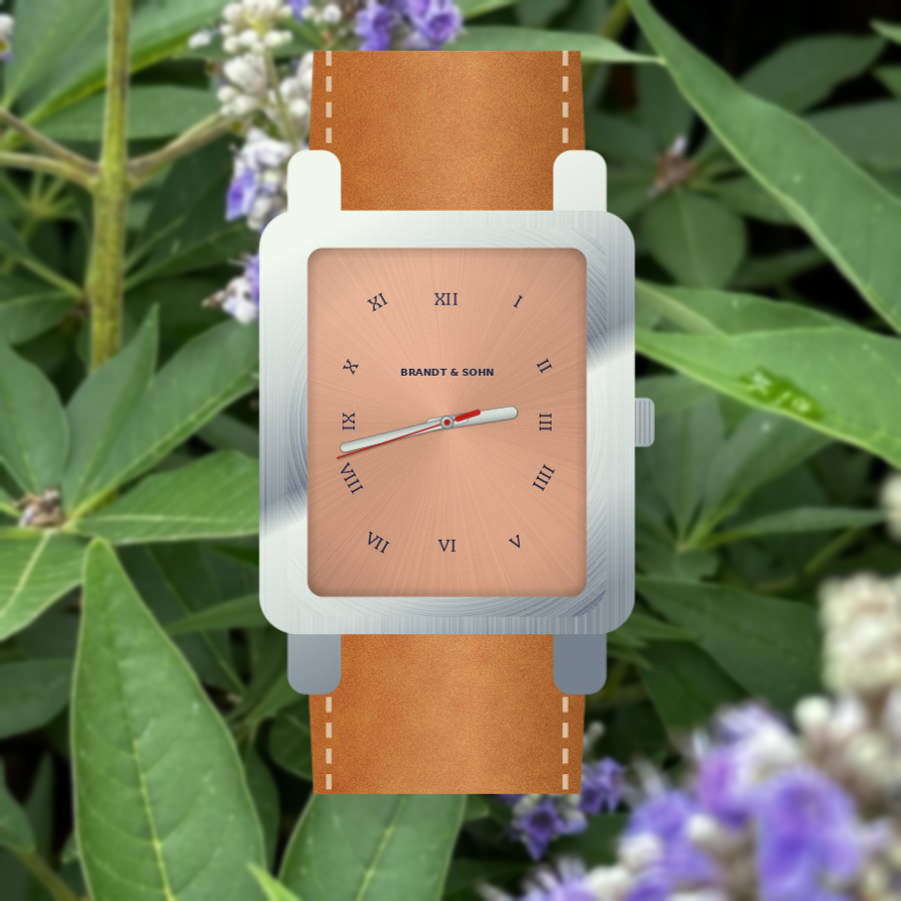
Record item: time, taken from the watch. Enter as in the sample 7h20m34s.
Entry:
2h42m42s
